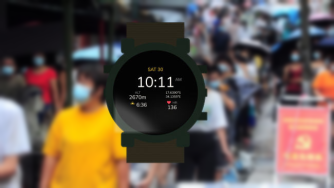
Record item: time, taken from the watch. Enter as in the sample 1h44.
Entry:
10h11
